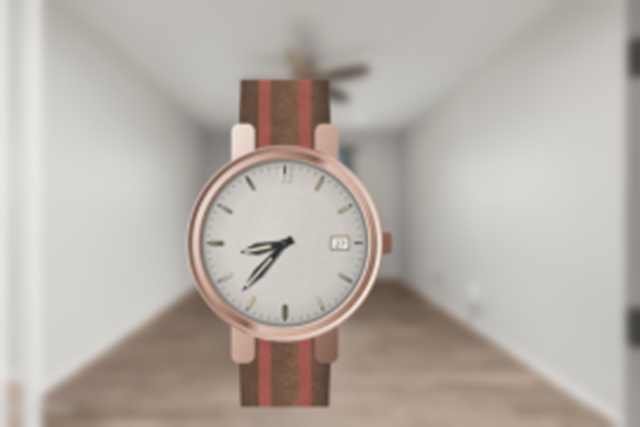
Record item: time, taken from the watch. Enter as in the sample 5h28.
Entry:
8h37
